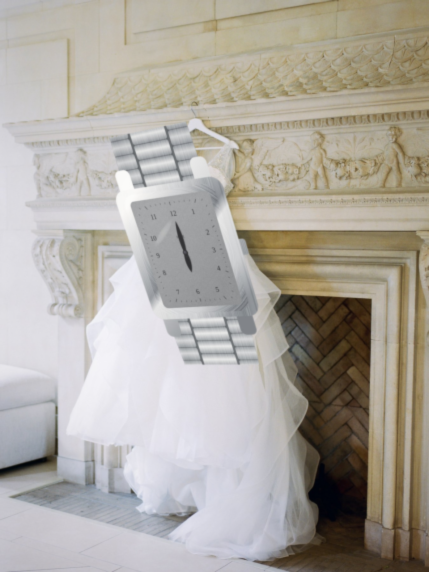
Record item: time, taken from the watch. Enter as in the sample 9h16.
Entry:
6h00
